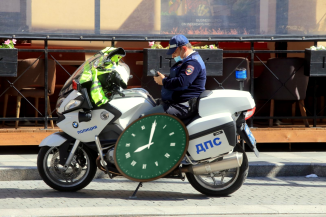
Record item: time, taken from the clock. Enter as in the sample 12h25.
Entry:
8h00
